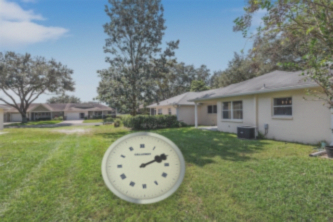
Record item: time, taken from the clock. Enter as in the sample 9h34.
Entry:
2h11
